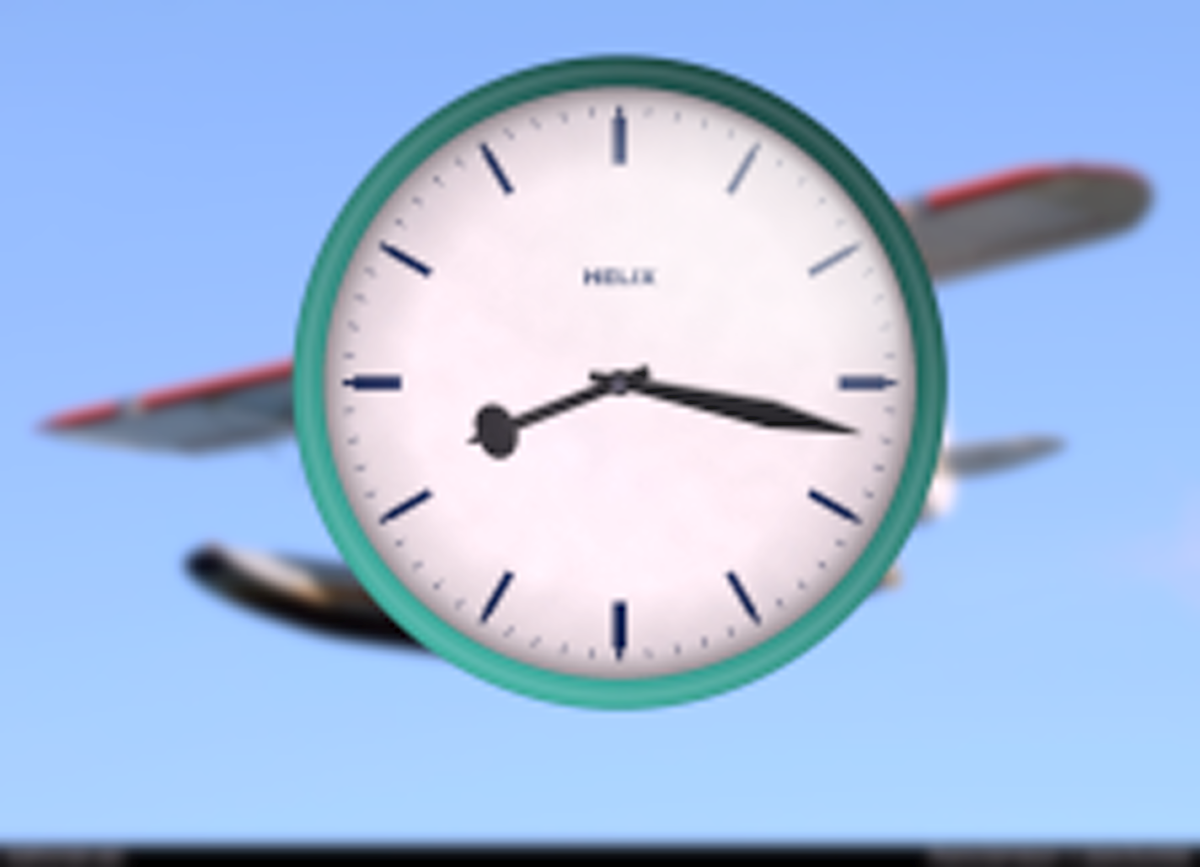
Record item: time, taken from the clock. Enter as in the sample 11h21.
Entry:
8h17
